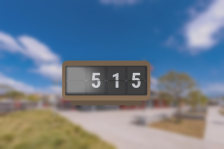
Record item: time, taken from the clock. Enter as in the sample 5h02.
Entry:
5h15
